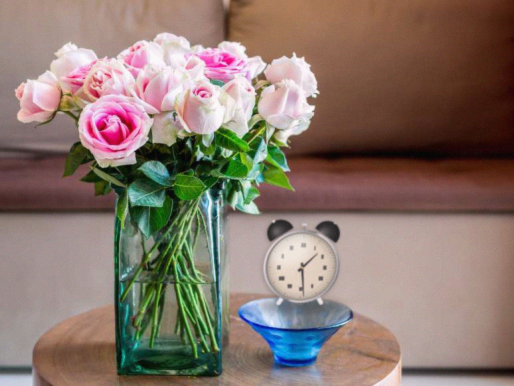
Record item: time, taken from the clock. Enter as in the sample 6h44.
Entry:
1h29
